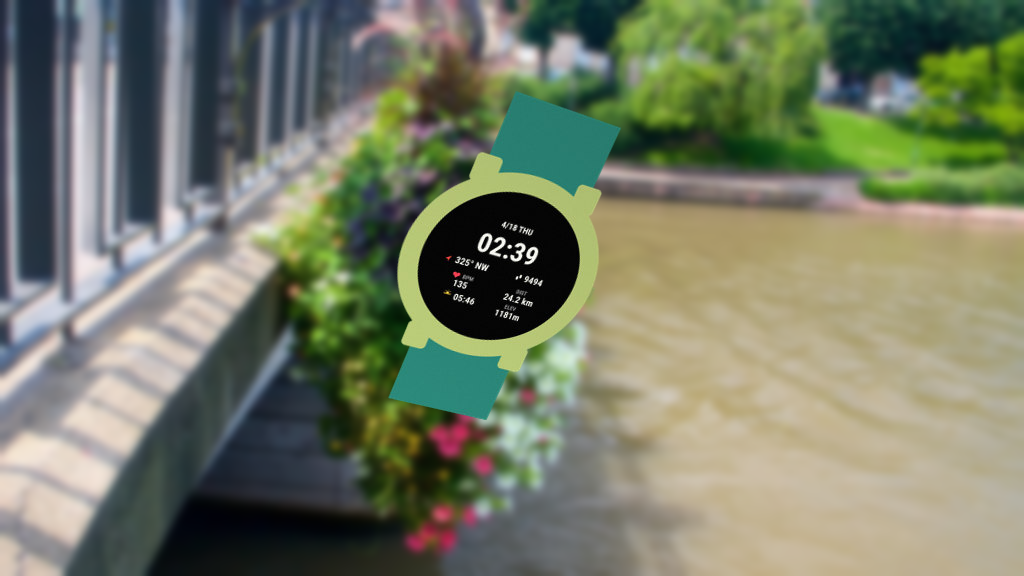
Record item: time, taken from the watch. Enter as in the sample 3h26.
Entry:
2h39
